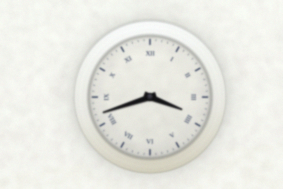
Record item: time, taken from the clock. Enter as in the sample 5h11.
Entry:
3h42
